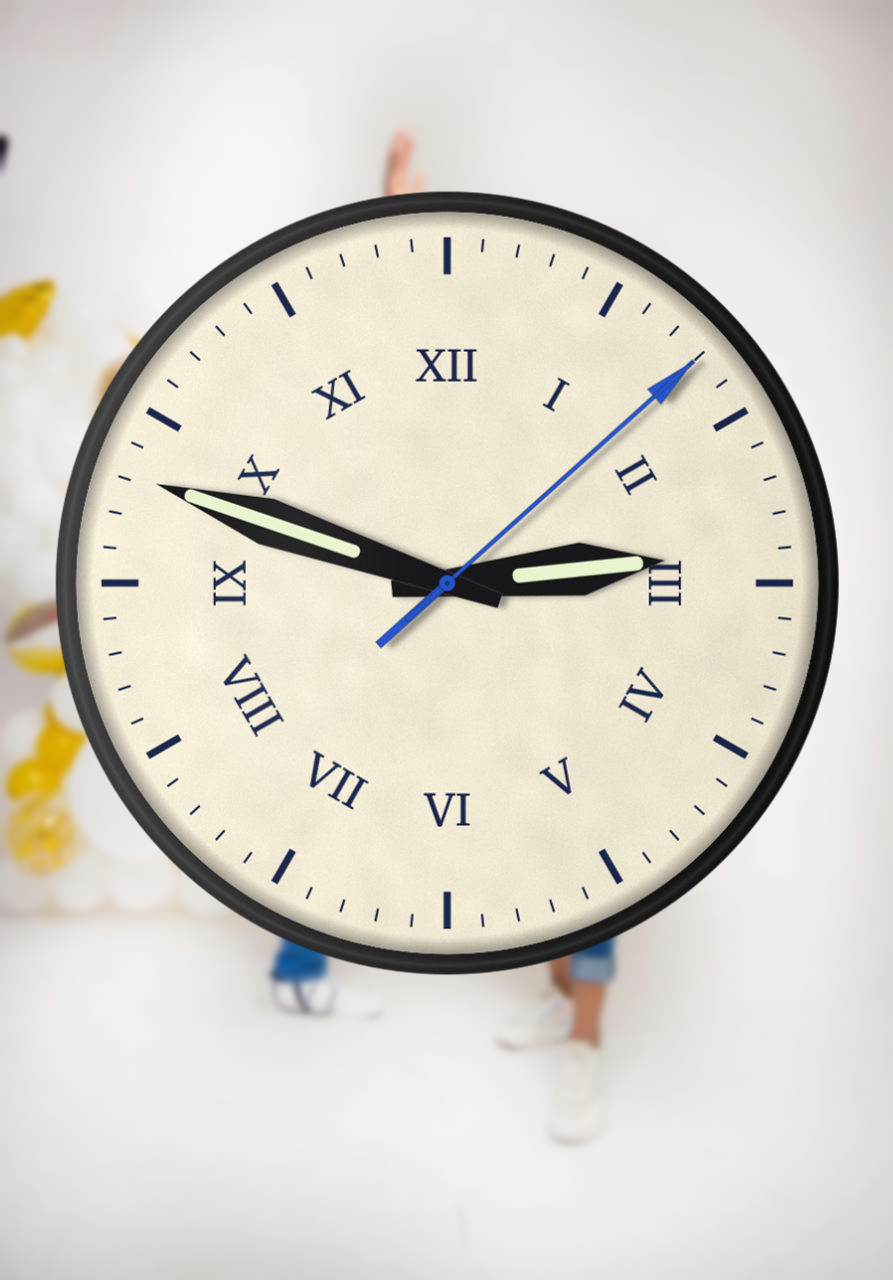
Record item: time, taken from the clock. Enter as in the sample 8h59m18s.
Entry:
2h48m08s
